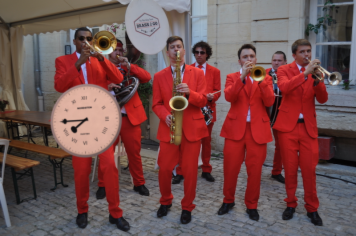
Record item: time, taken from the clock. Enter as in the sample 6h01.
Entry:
7h45
